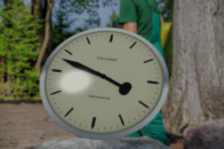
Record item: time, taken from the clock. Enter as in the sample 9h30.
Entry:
3h48
